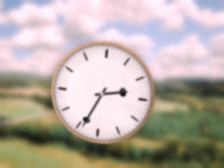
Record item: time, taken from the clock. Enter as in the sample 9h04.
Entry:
2h34
